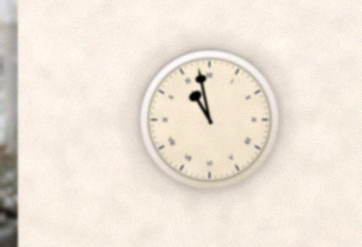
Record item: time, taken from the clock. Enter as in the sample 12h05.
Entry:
10h58
